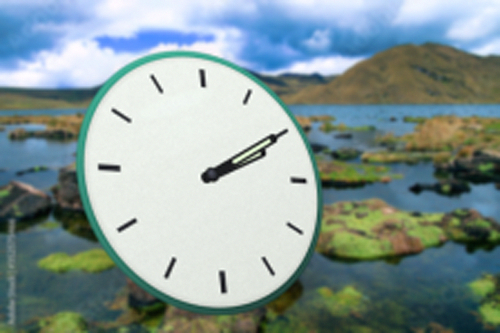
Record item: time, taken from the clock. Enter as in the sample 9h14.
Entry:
2h10
